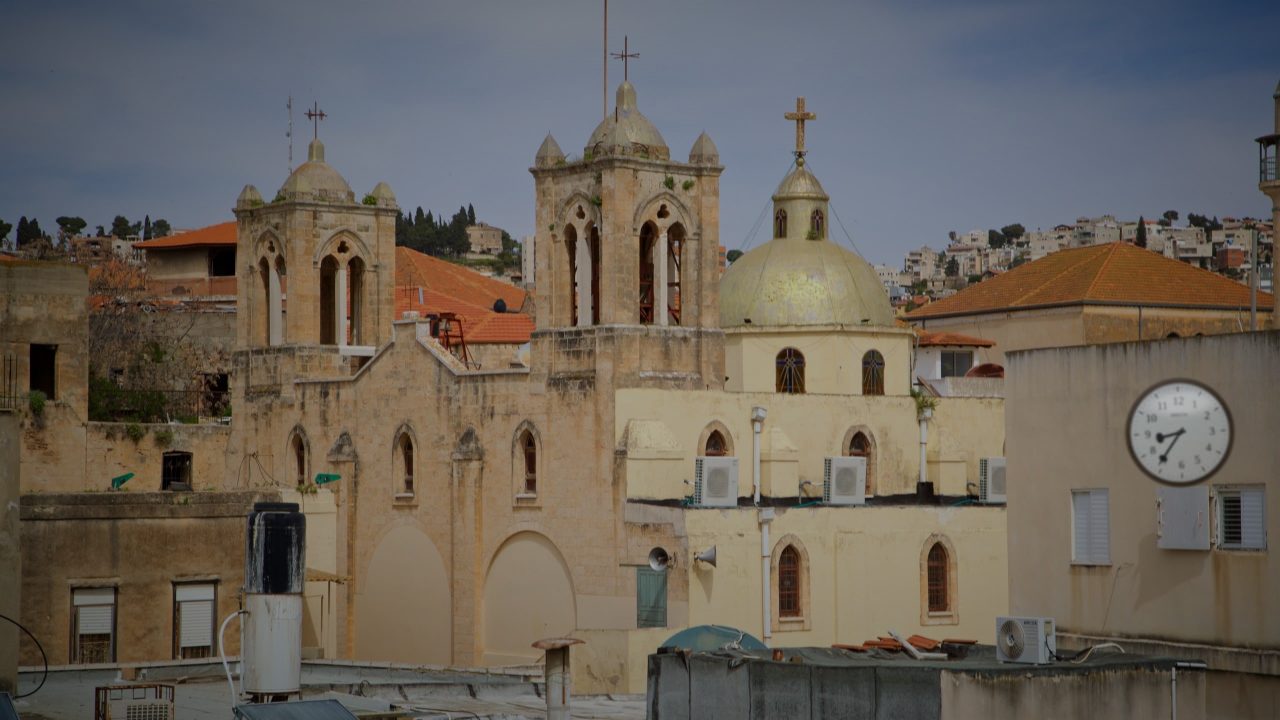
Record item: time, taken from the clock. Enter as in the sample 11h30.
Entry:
8h36
